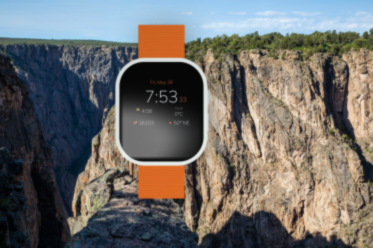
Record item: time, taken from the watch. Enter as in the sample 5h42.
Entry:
7h53
